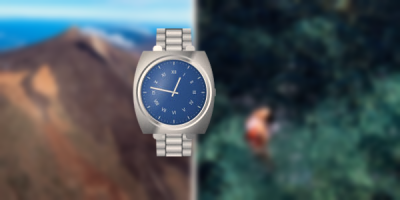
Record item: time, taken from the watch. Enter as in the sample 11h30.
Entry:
12h47
